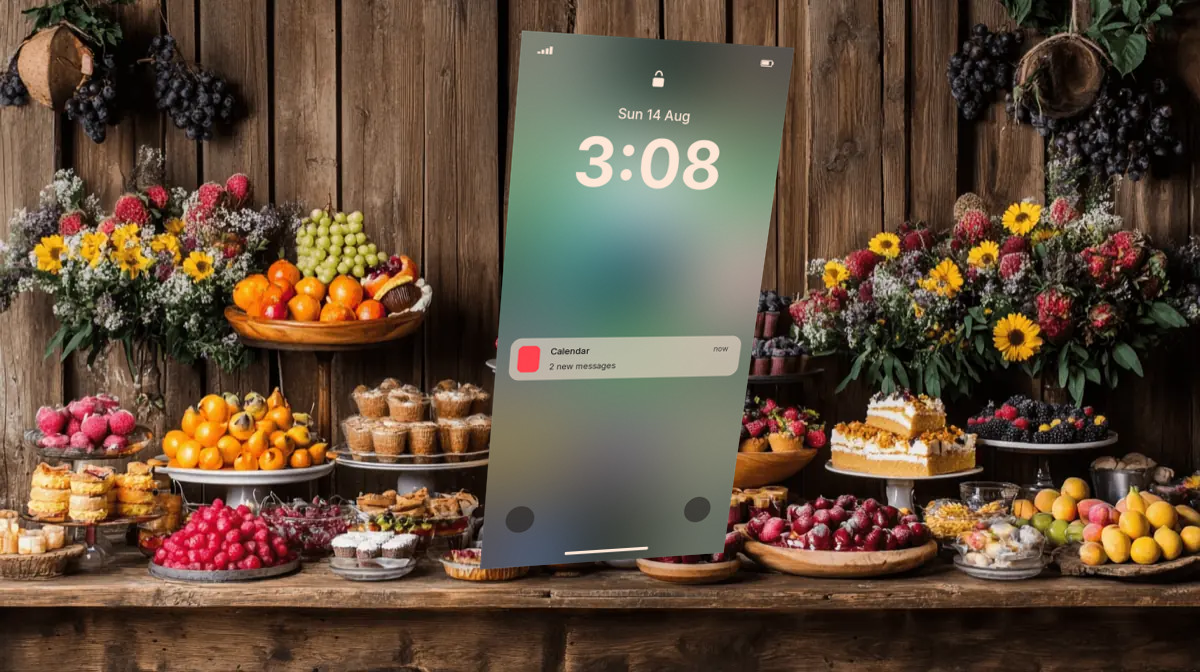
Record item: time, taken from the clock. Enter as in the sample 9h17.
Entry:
3h08
